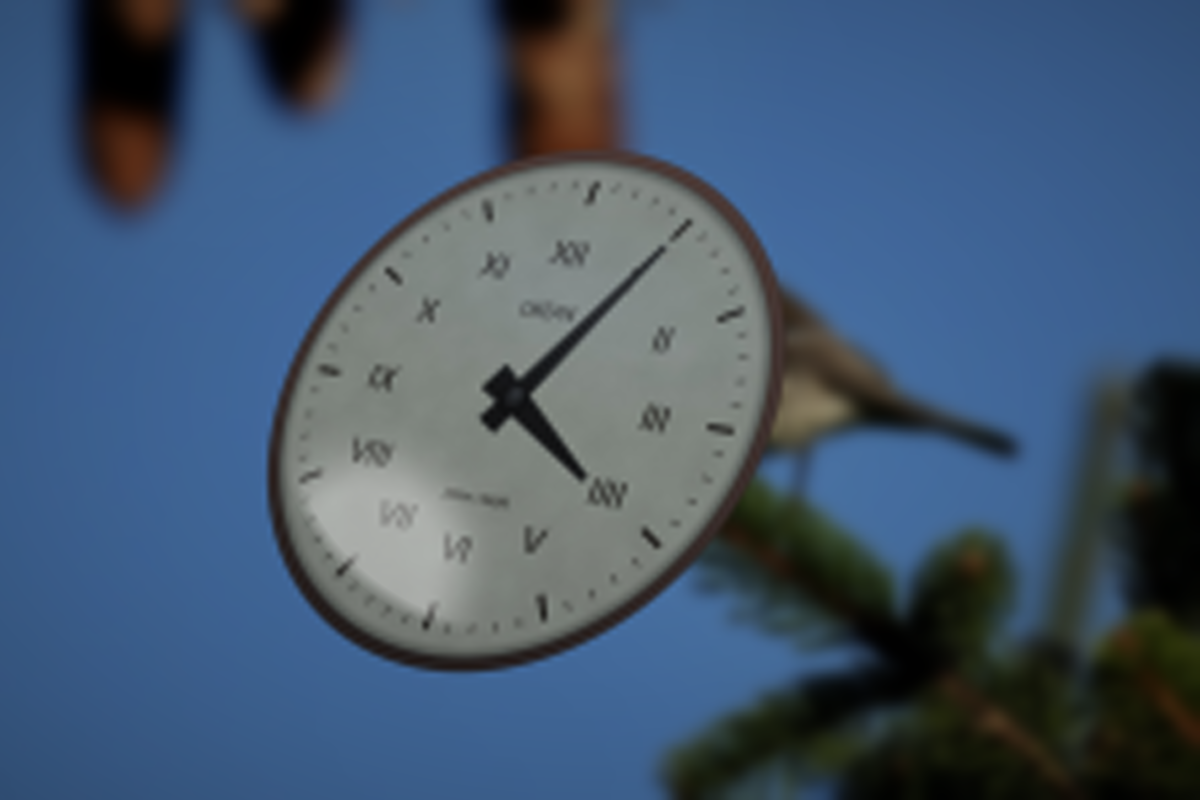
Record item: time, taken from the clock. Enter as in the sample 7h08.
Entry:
4h05
